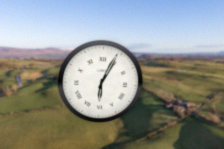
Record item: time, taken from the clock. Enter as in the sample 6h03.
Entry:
6h04
